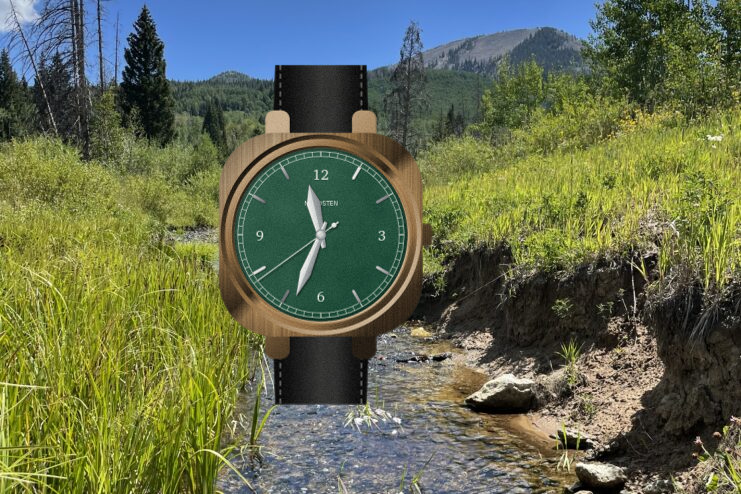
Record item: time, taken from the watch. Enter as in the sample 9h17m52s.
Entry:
11h33m39s
